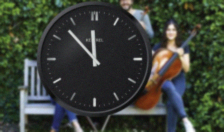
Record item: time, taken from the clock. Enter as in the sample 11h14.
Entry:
11h53
